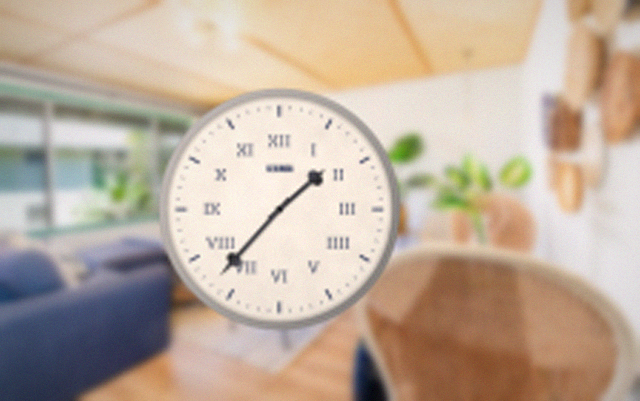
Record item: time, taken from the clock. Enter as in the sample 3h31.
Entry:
1h37
